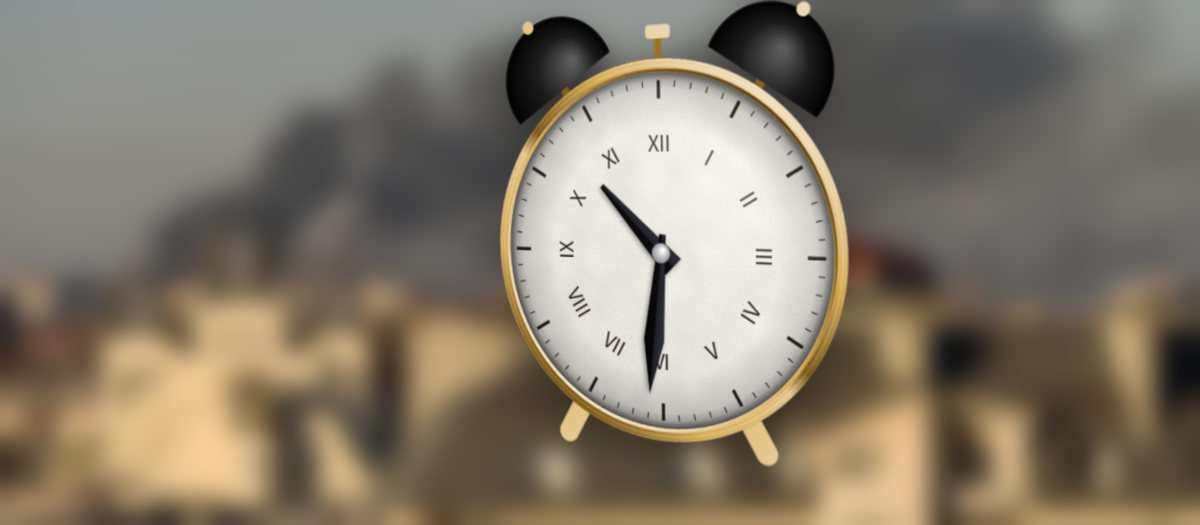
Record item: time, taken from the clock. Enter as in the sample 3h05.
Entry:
10h31
